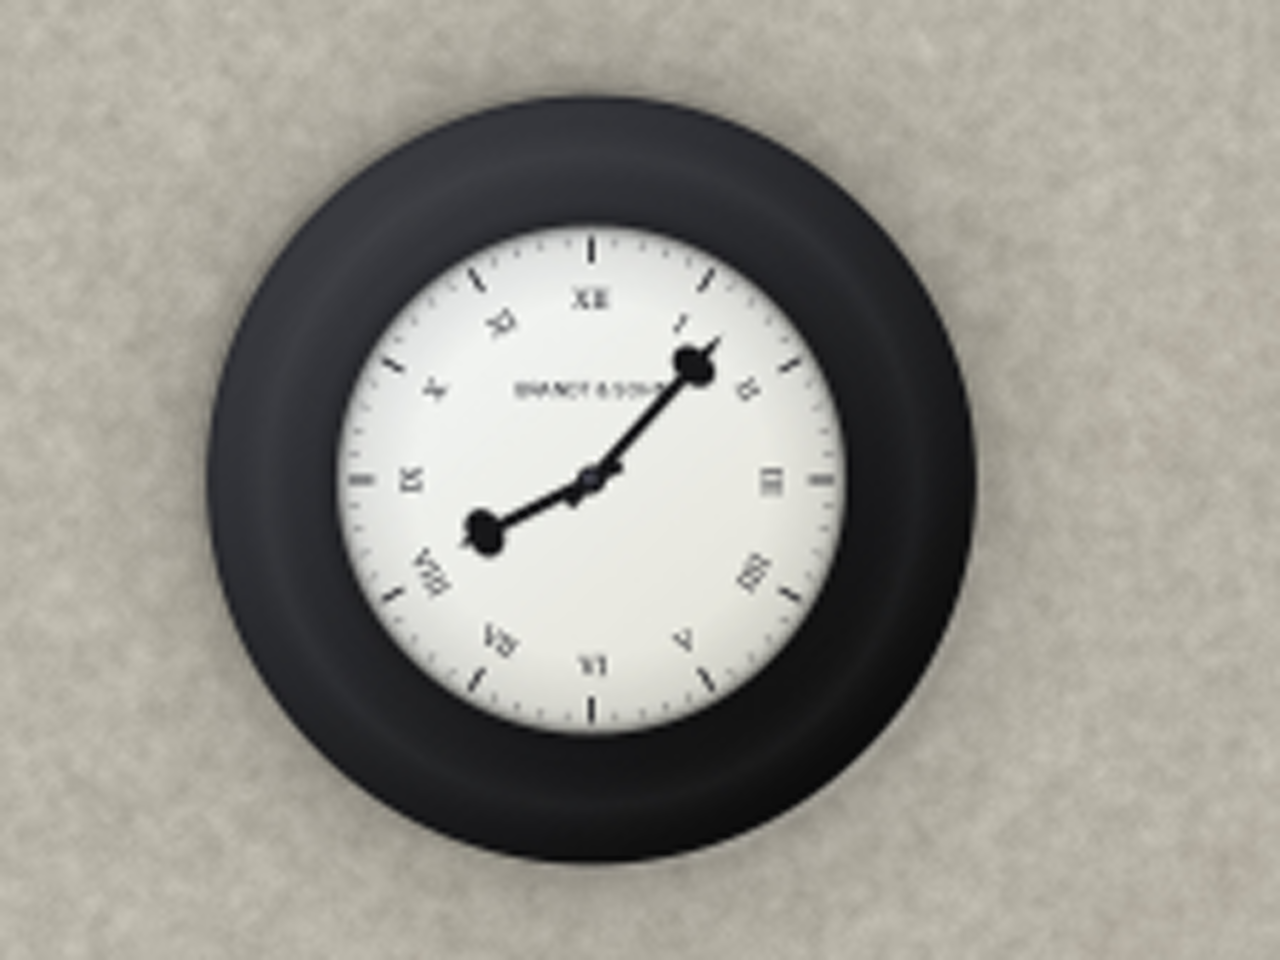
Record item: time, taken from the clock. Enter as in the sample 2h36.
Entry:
8h07
